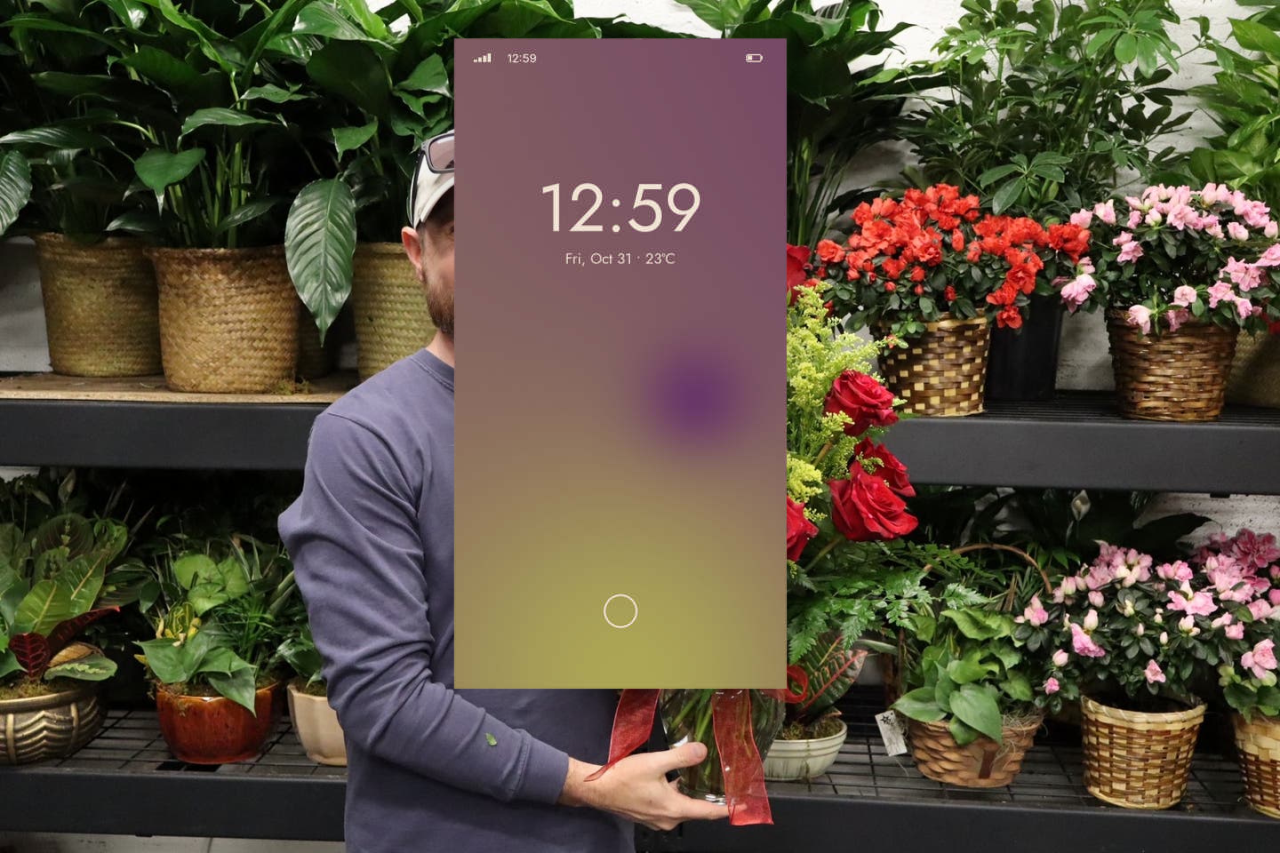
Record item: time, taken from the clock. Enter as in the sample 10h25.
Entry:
12h59
